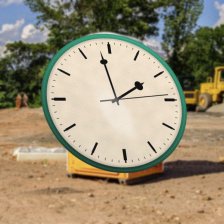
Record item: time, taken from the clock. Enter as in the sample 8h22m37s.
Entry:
1h58m14s
